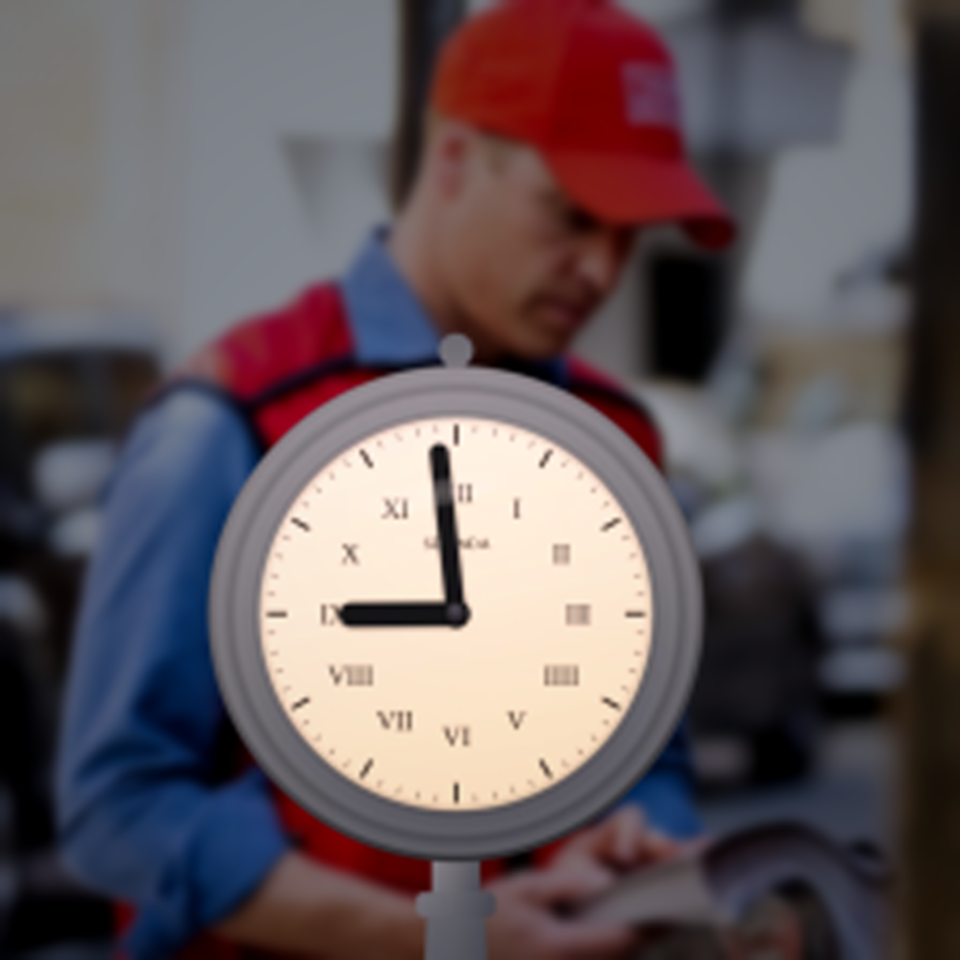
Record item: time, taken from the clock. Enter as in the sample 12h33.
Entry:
8h59
